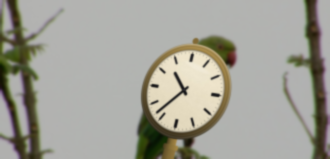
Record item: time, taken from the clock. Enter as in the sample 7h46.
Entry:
10h37
